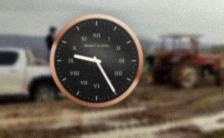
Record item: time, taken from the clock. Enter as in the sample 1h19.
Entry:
9h25
